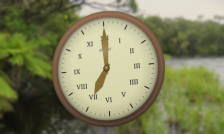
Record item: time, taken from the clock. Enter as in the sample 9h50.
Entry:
7h00
